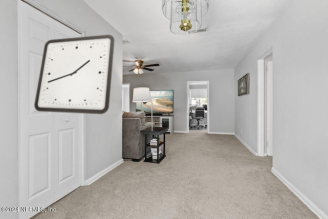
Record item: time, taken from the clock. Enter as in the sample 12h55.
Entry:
1h42
